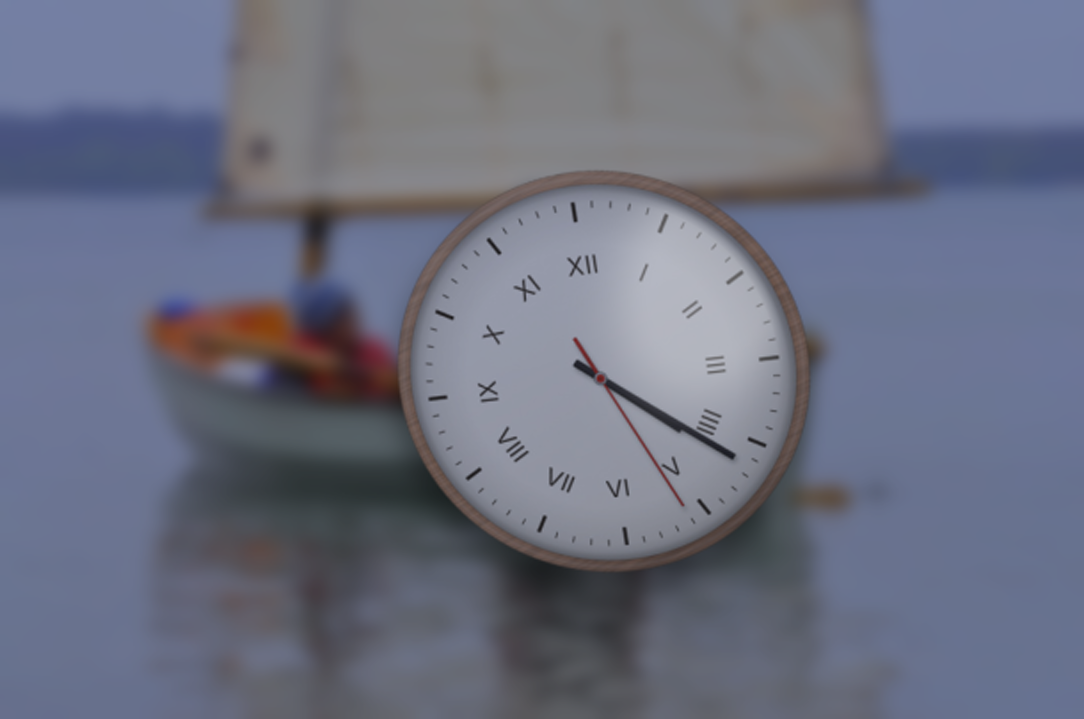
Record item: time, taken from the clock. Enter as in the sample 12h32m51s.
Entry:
4h21m26s
